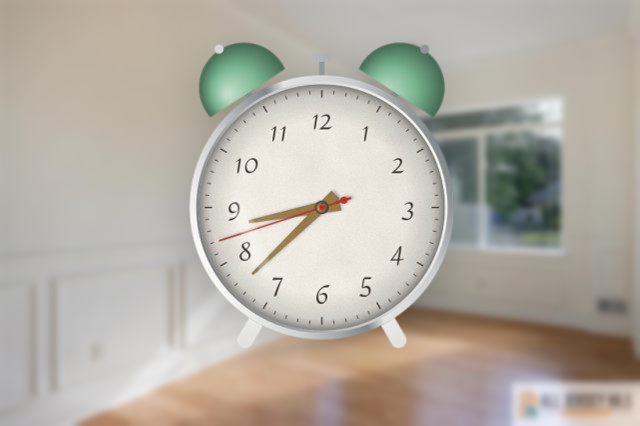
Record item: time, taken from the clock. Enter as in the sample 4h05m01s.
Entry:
8h37m42s
